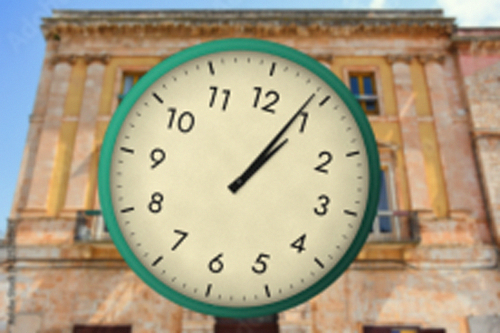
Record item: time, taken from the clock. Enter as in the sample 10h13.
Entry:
1h04
